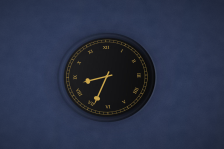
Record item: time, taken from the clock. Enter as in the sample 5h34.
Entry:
8h34
